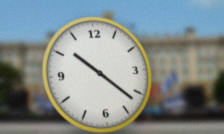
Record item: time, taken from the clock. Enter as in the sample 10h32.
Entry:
10h22
